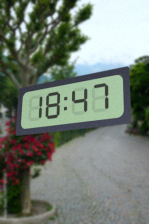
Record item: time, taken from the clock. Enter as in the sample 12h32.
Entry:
18h47
